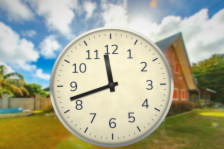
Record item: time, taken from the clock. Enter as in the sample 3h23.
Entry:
11h42
